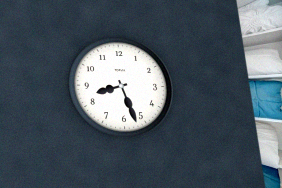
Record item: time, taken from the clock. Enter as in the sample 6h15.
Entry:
8h27
